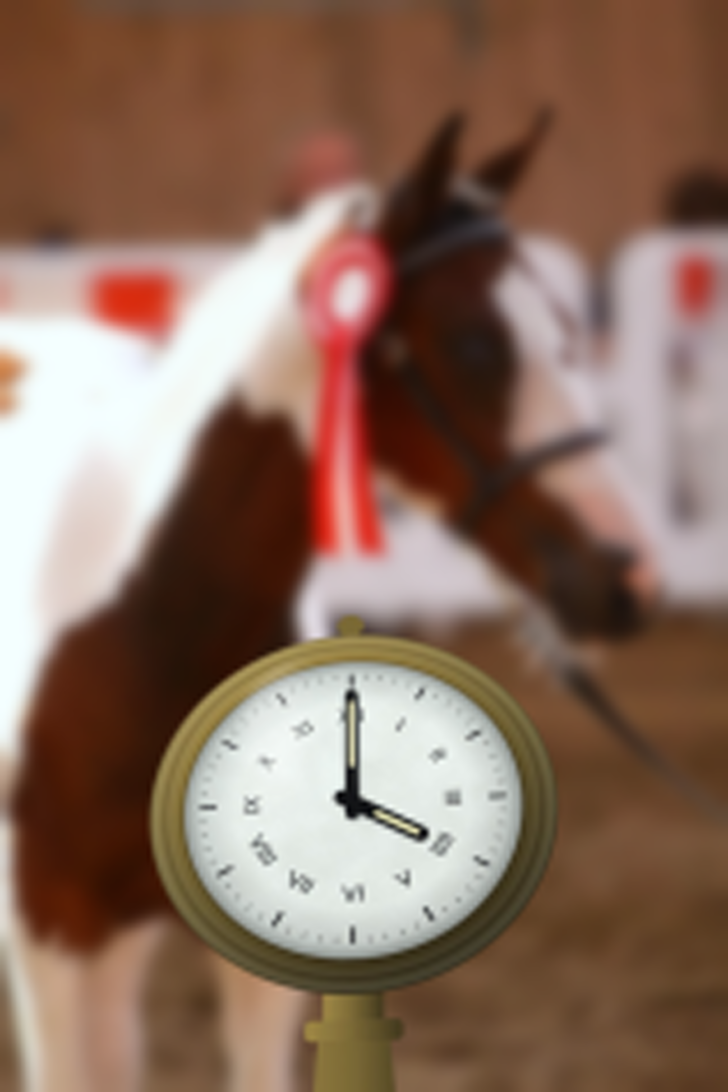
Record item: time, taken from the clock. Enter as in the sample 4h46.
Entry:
4h00
